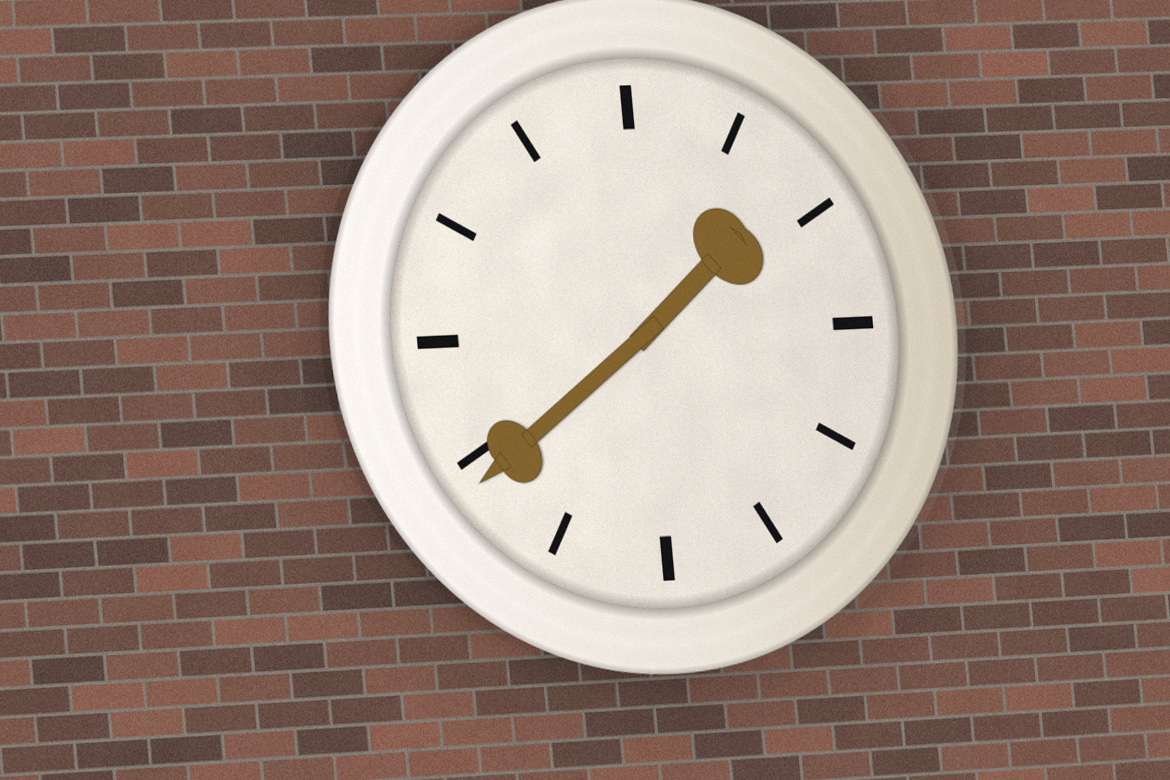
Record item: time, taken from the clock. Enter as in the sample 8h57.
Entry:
1h39
